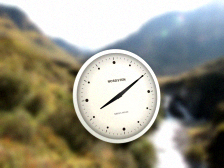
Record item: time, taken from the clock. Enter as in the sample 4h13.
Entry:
8h10
